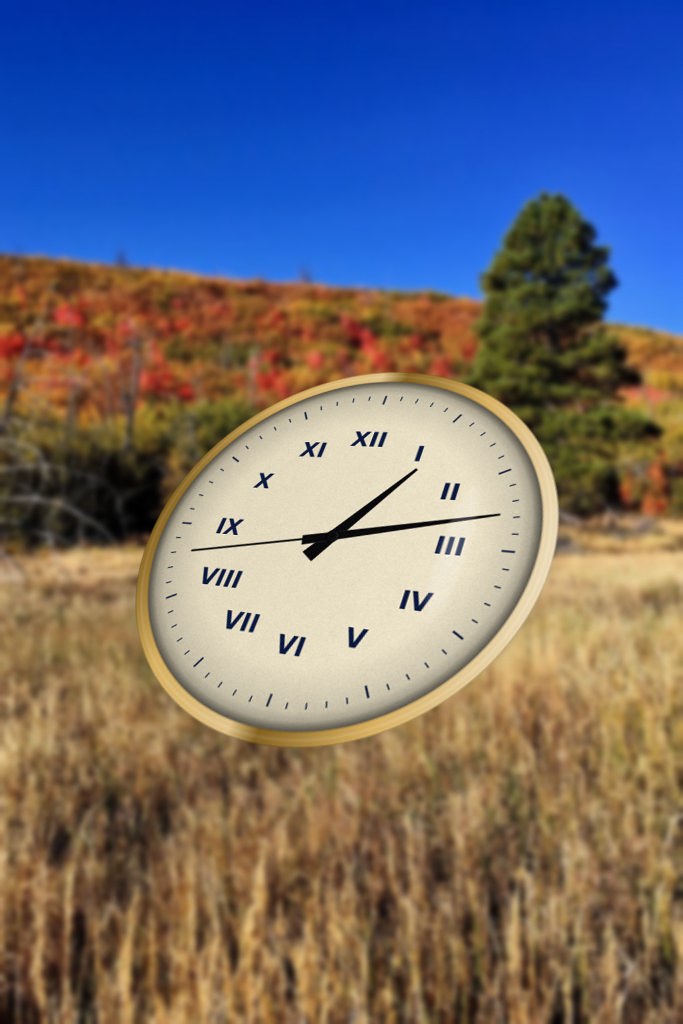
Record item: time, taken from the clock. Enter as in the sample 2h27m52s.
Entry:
1h12m43s
